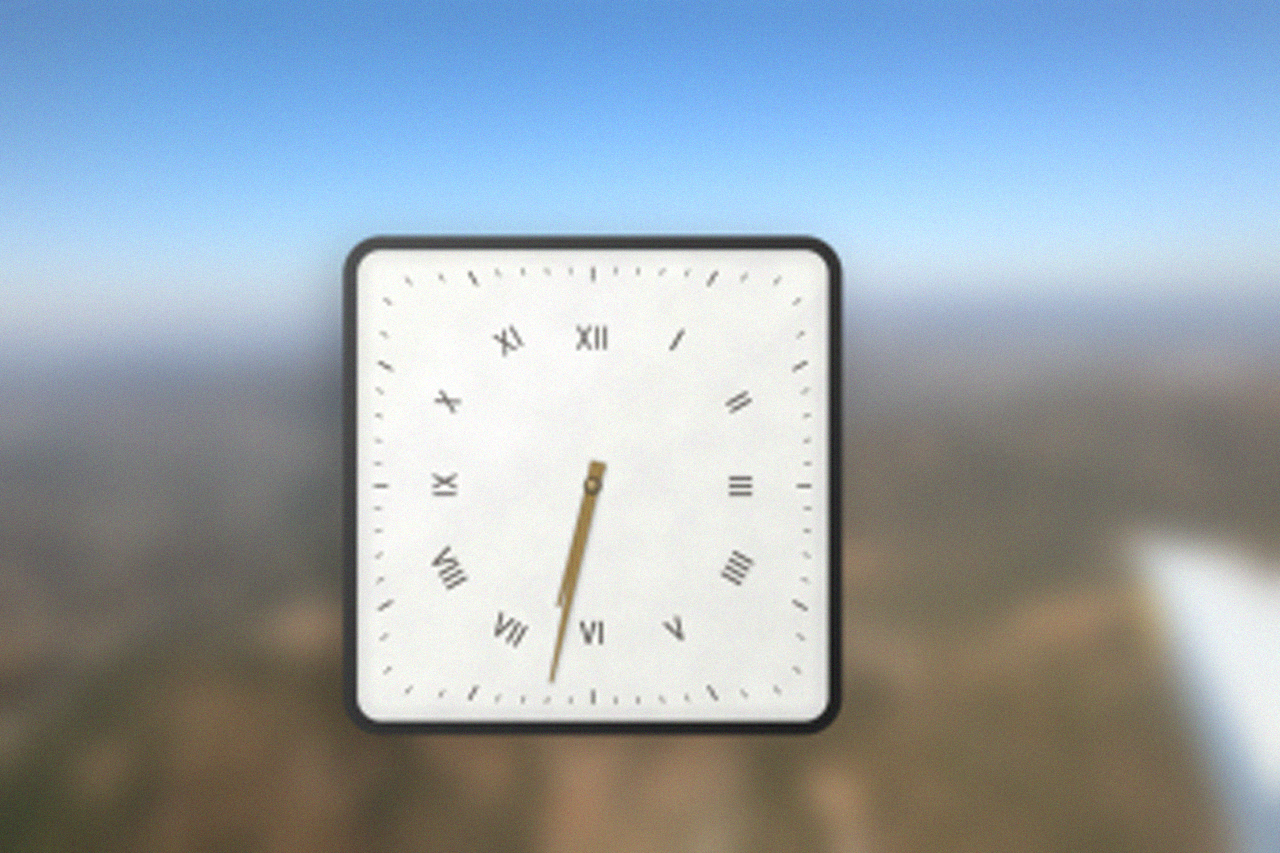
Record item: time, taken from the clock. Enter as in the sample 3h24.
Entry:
6h32
